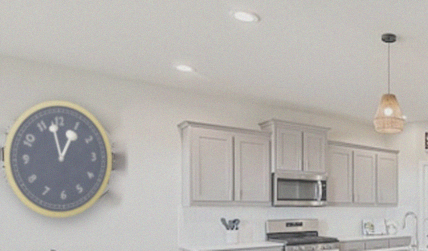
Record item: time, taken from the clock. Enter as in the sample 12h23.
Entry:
12h58
